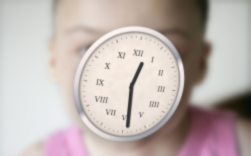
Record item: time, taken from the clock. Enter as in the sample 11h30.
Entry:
12h29
